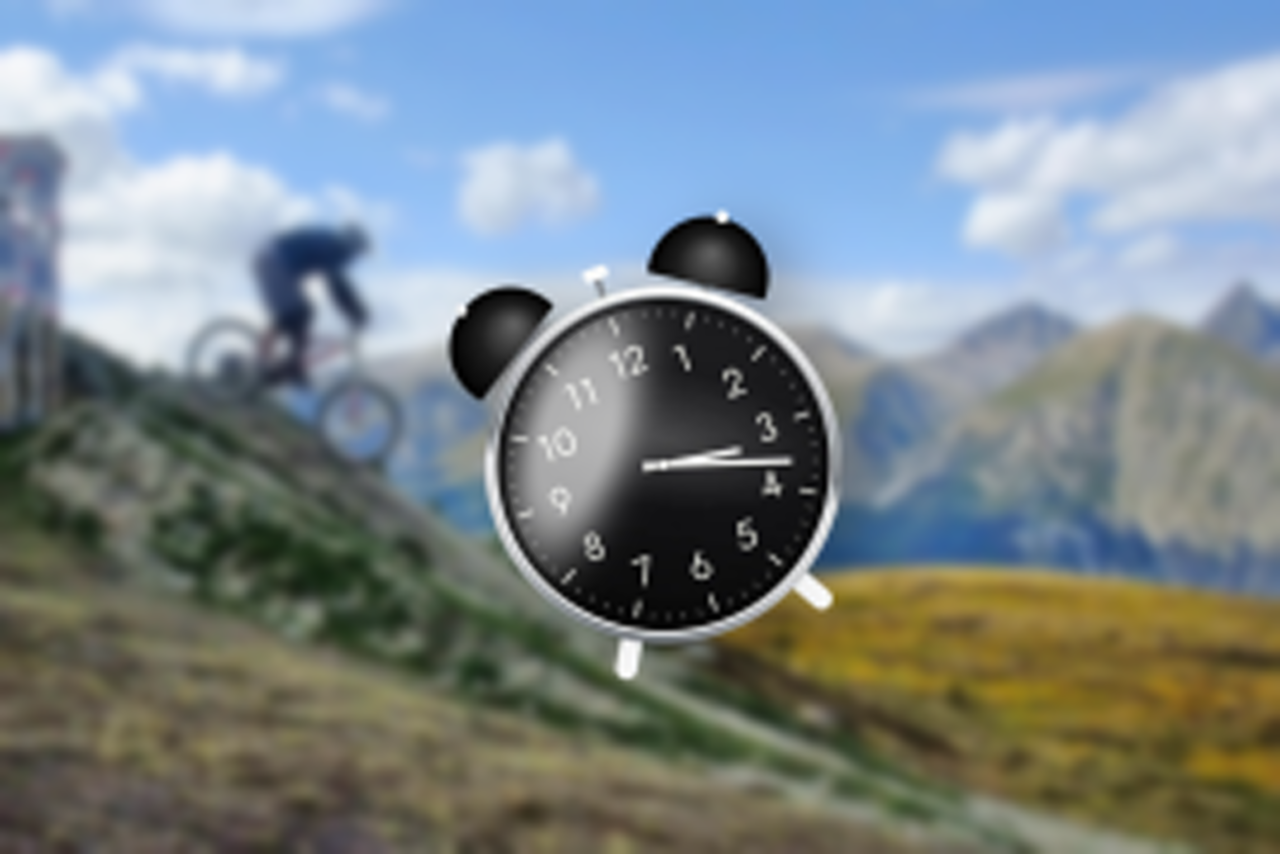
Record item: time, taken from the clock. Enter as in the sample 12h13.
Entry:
3h18
